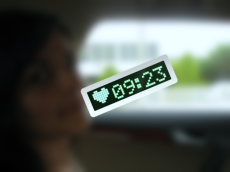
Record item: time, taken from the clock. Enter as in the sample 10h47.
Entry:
9h23
